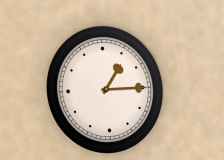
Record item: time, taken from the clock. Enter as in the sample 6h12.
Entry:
1h15
